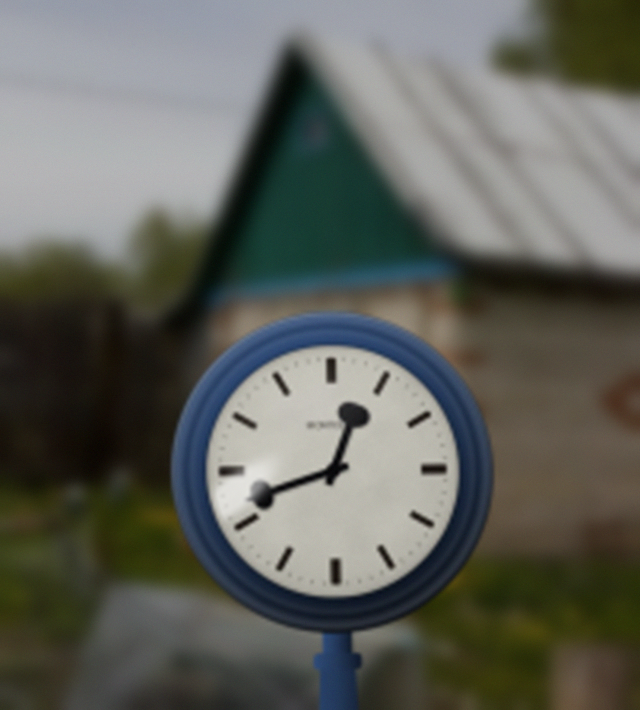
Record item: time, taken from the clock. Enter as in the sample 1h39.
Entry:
12h42
